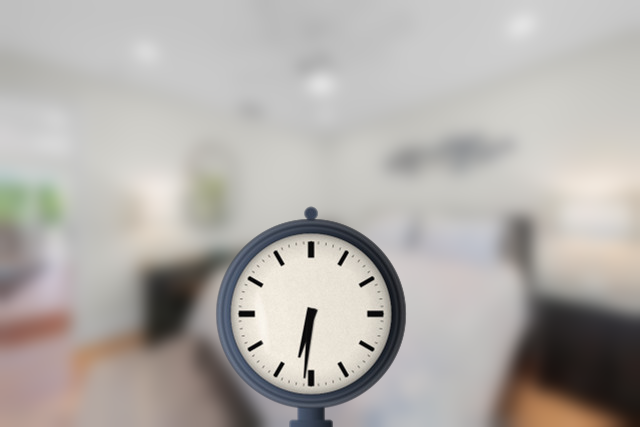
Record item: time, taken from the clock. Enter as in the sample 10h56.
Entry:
6h31
